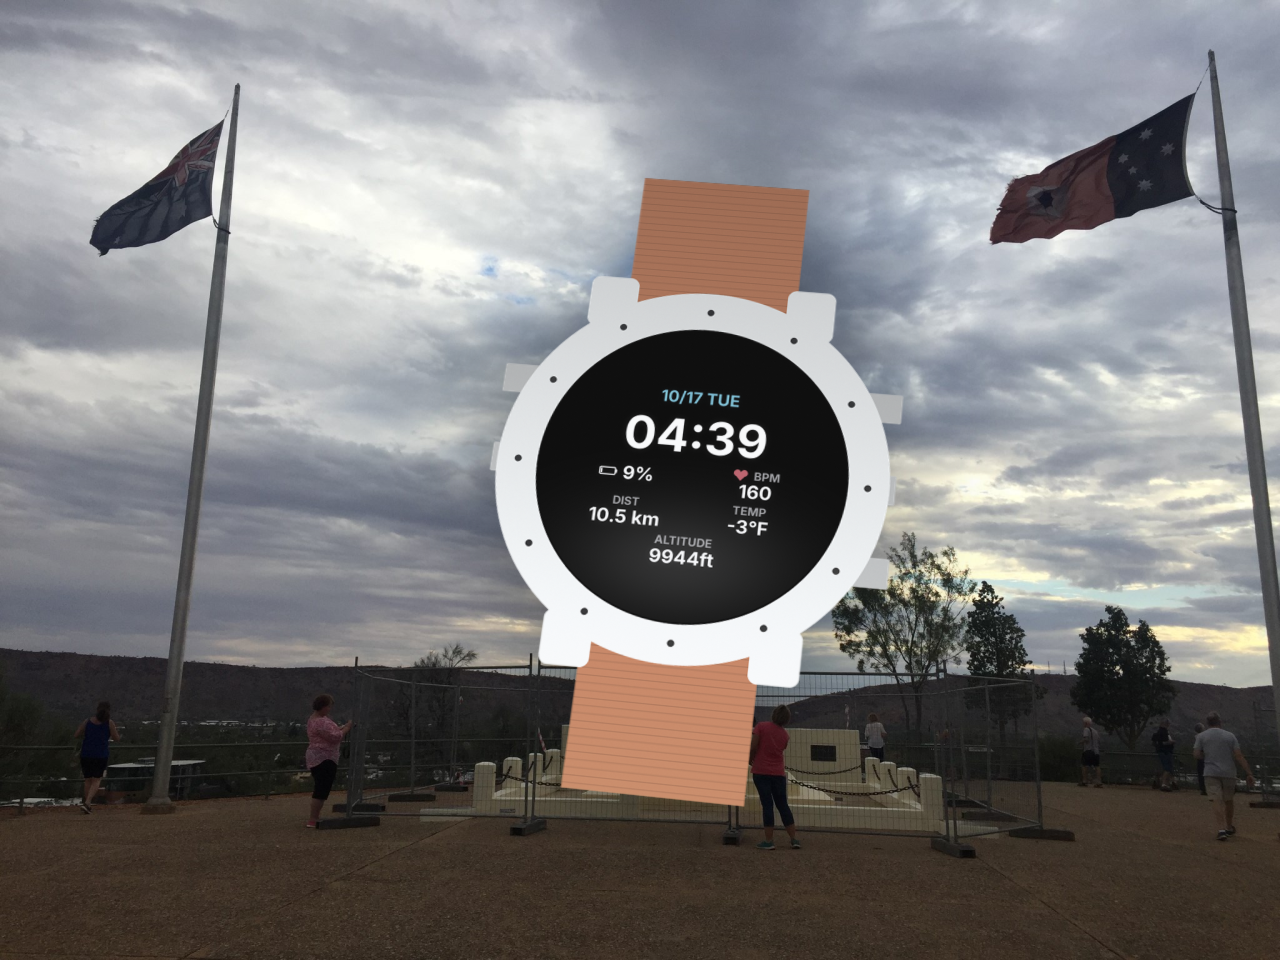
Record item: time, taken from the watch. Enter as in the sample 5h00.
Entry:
4h39
